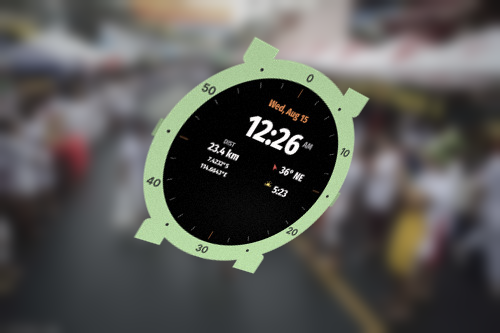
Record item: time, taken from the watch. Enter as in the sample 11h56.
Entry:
12h26
